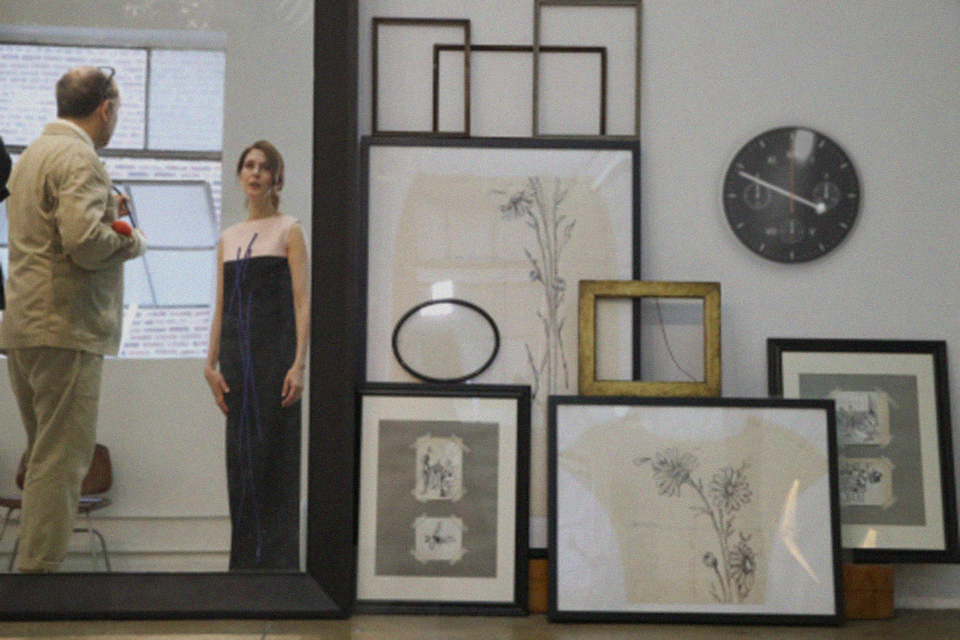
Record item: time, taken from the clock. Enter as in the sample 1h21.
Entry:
3h49
